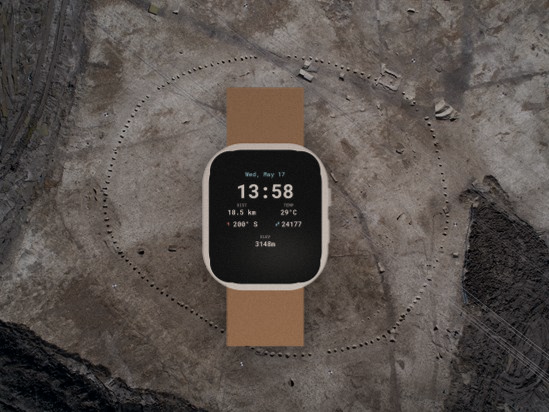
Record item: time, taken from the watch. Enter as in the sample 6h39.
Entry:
13h58
